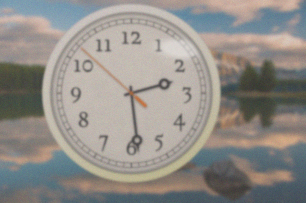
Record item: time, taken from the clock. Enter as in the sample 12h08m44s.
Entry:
2h28m52s
